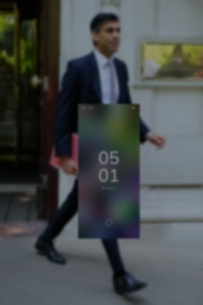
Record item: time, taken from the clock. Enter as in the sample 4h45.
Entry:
5h01
